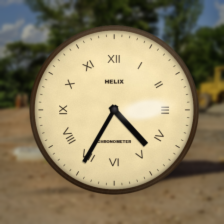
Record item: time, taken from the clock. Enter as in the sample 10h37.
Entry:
4h35
